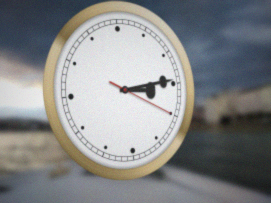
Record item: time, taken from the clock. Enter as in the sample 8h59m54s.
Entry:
3h14m20s
